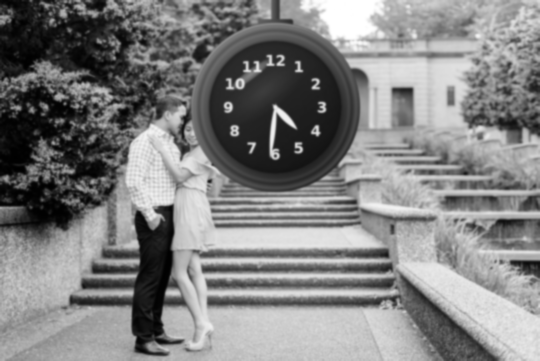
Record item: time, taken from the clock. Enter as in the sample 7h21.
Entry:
4h31
